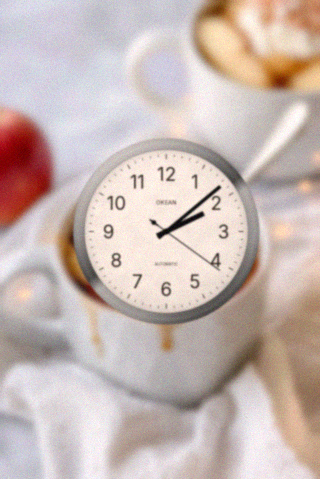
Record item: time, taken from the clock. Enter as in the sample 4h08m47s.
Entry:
2h08m21s
